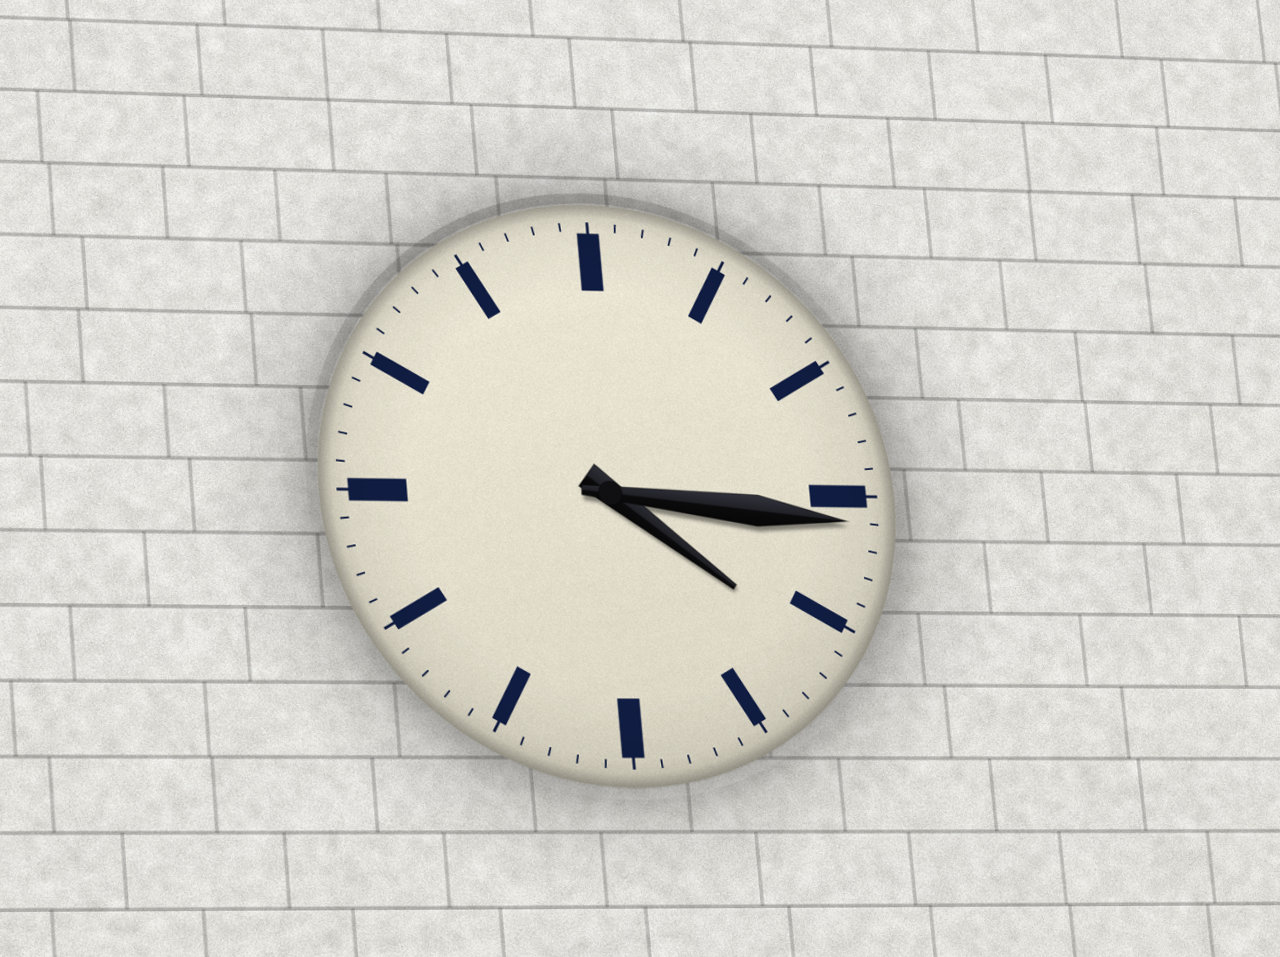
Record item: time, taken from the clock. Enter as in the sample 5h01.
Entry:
4h16
